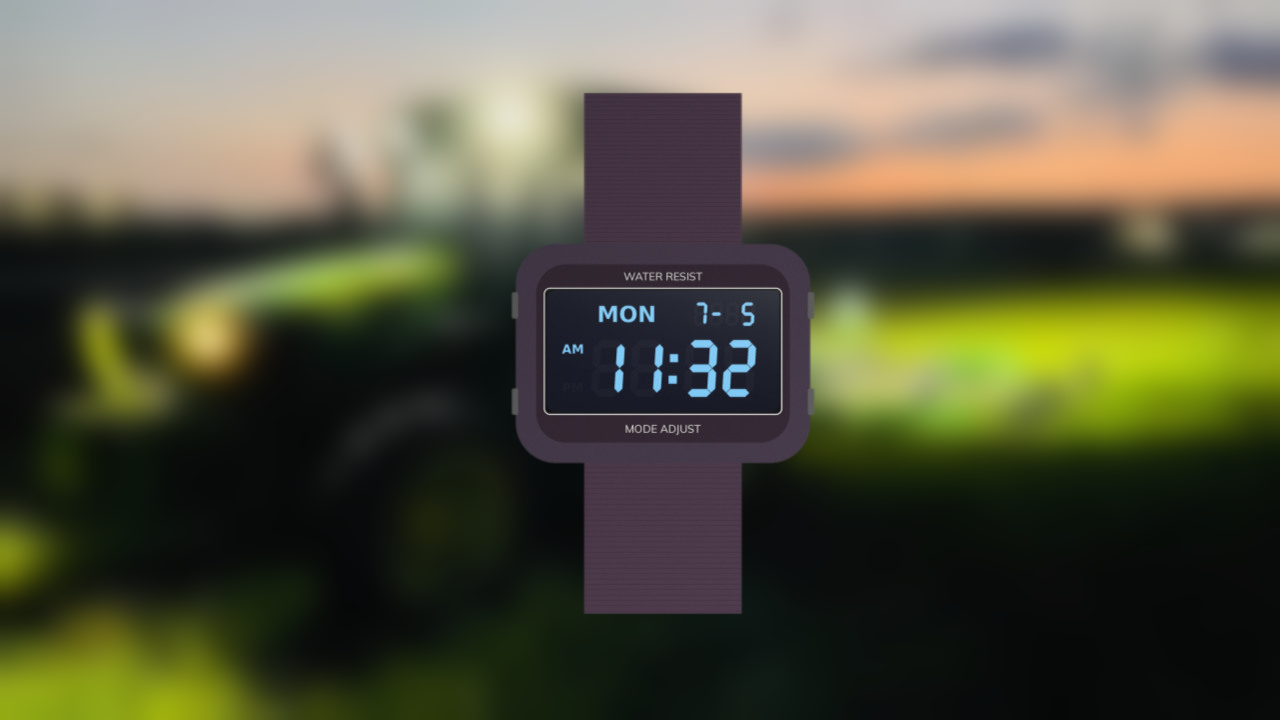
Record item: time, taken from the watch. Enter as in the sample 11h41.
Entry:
11h32
